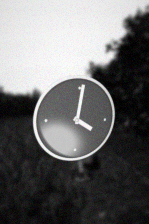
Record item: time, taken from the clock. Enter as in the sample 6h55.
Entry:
4h01
